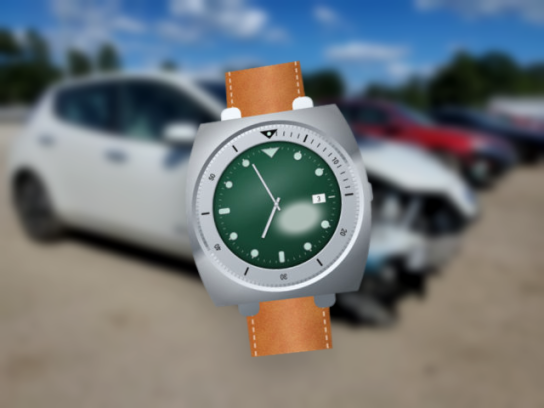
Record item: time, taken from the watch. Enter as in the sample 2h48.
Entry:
6h56
